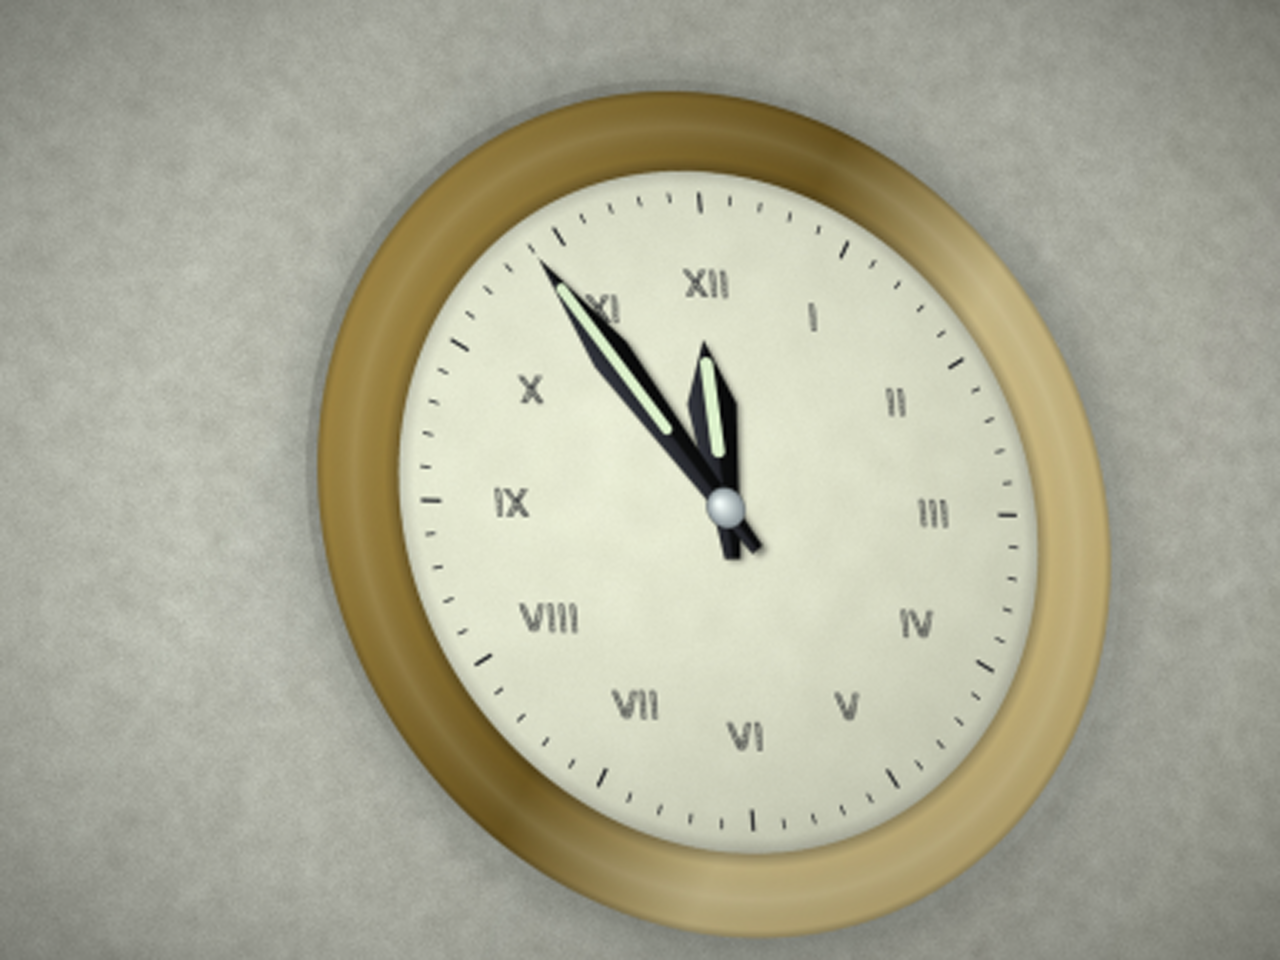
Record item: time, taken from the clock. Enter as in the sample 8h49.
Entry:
11h54
